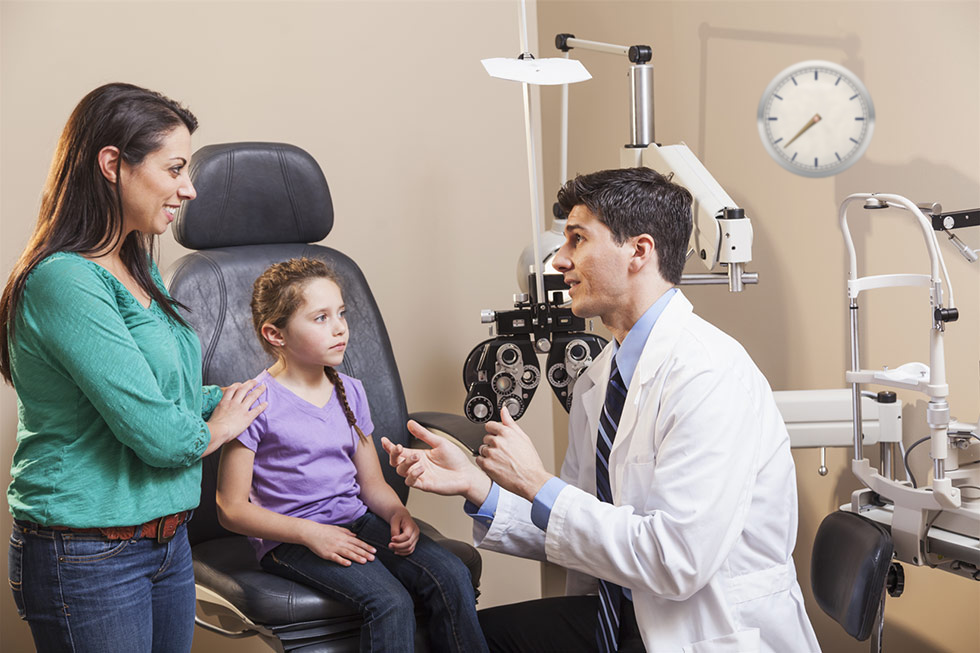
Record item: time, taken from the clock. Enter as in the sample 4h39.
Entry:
7h38
